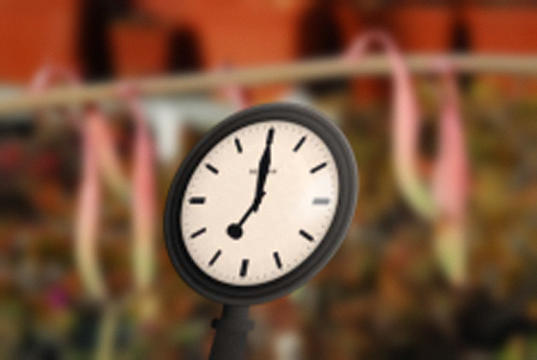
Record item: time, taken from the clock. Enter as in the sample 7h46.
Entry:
7h00
